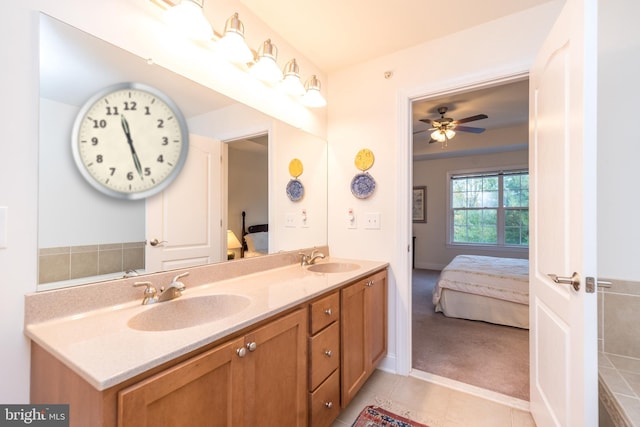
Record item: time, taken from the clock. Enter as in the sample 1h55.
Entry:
11h27
